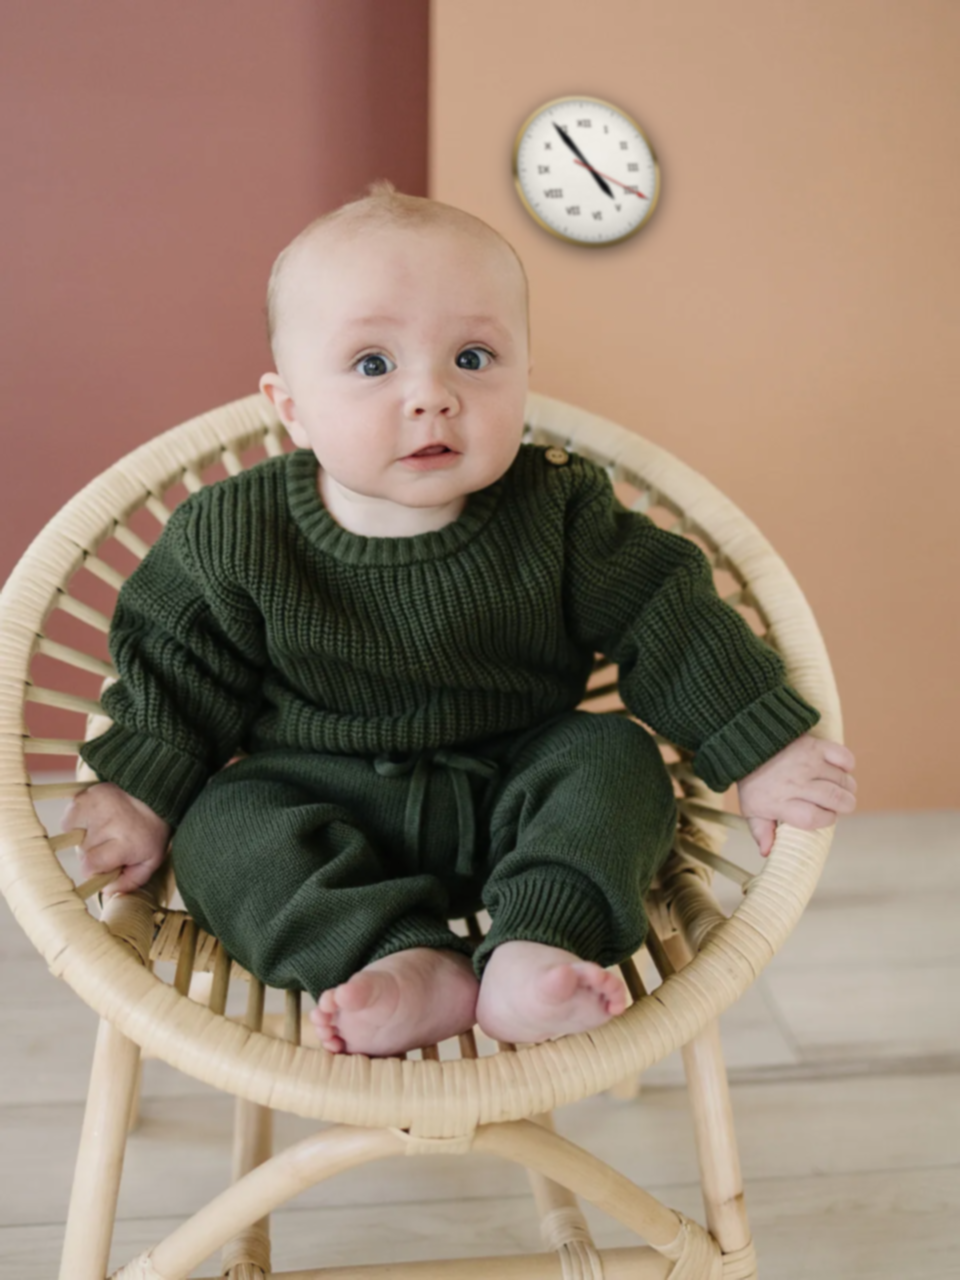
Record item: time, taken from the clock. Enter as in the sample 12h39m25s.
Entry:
4h54m20s
